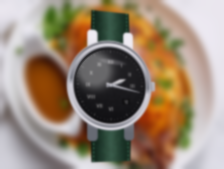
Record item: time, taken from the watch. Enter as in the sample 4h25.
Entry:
2h17
